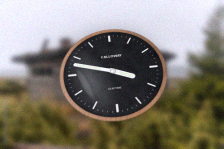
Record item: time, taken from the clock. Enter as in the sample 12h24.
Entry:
3h48
